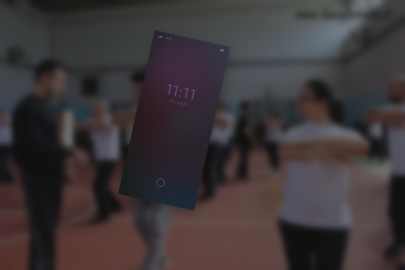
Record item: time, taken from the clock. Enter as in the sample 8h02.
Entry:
11h11
